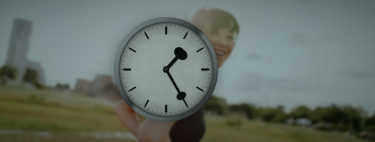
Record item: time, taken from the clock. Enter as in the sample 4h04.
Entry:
1h25
